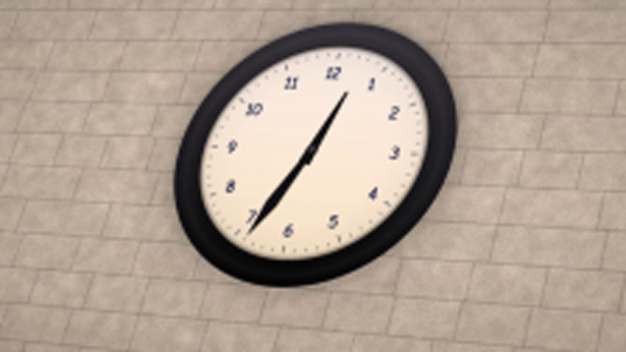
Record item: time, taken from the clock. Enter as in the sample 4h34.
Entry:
12h34
